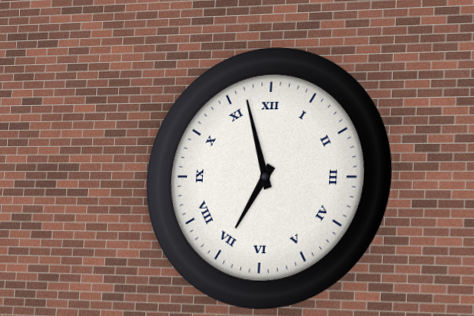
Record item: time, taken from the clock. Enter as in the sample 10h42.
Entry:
6h57
